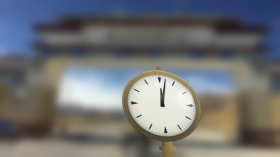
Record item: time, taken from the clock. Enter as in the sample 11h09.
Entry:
12h02
